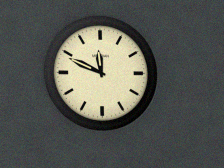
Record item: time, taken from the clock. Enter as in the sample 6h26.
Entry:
11h49
